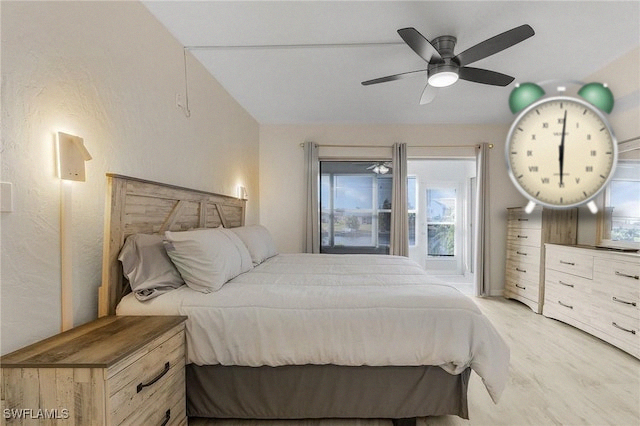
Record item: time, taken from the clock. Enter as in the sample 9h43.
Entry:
6h01
